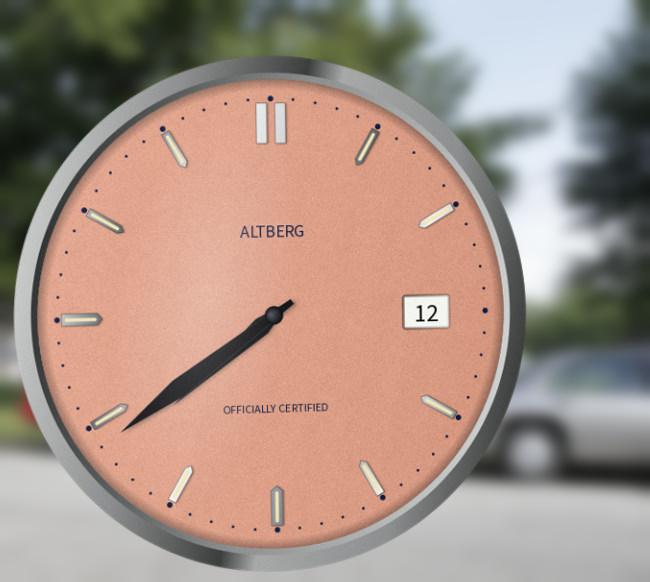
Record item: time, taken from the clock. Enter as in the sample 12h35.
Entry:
7h39
